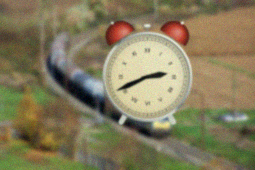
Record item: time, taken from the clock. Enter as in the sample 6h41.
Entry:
2h41
